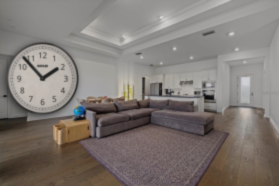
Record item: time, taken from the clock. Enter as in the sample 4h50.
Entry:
1h53
